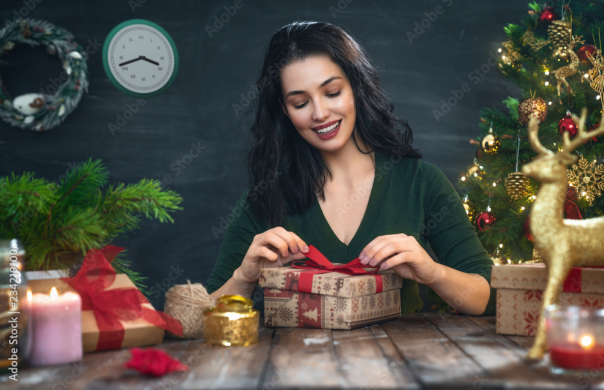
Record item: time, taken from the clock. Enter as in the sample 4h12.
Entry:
3h42
